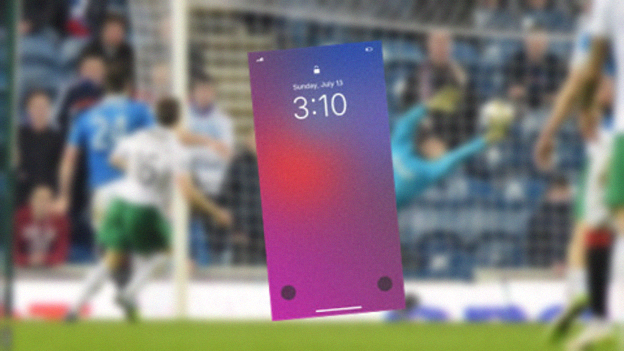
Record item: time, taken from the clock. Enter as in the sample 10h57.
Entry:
3h10
